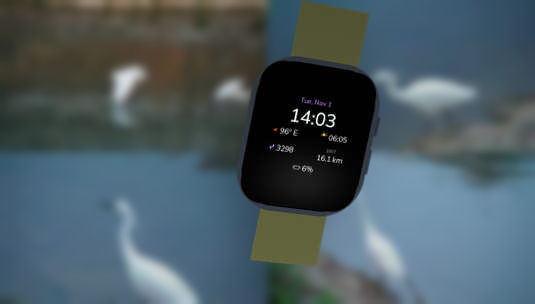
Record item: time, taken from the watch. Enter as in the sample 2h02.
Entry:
14h03
